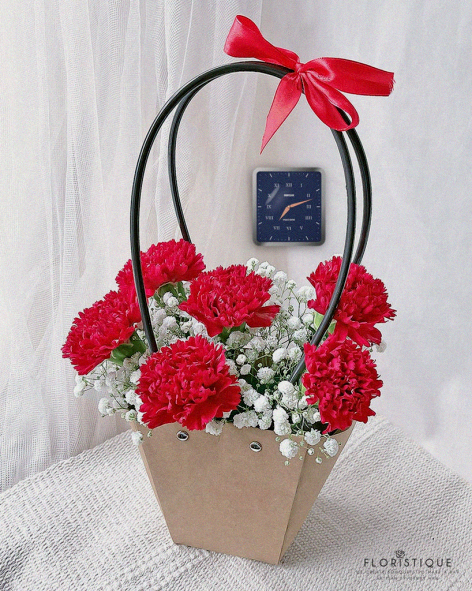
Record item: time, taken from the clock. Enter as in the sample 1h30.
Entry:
7h12
